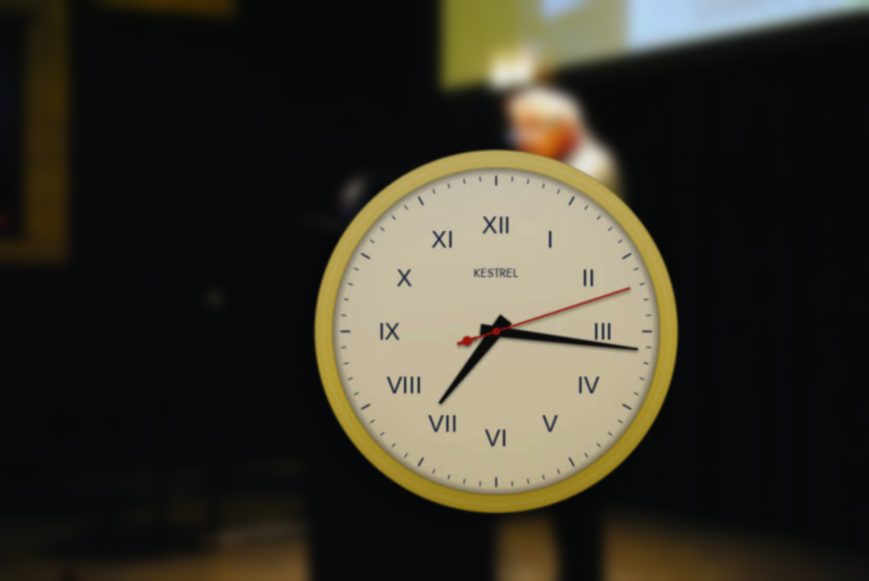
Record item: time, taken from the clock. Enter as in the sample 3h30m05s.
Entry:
7h16m12s
